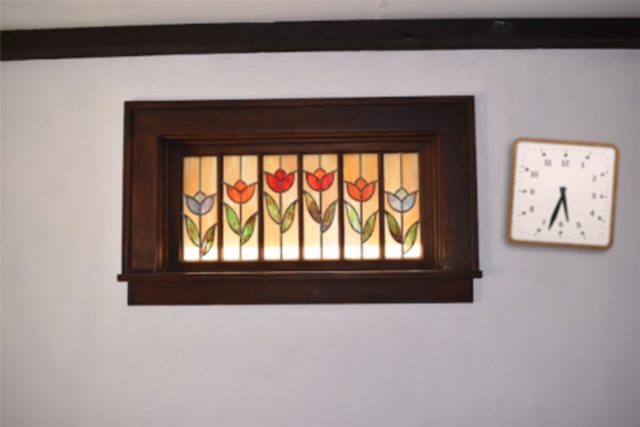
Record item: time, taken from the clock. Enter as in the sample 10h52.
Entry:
5h33
